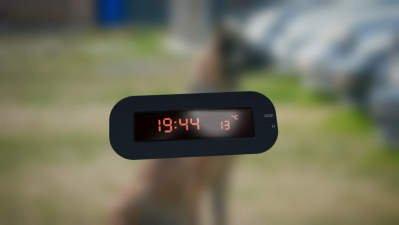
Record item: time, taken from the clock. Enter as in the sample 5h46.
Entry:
19h44
